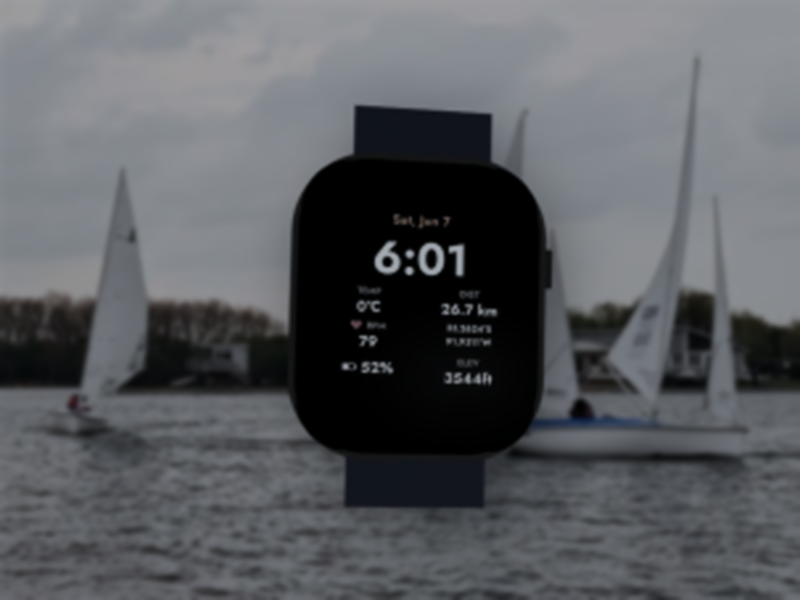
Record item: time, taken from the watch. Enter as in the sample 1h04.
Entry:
6h01
